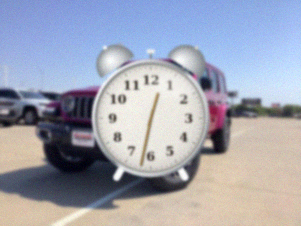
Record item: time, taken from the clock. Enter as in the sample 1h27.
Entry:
12h32
